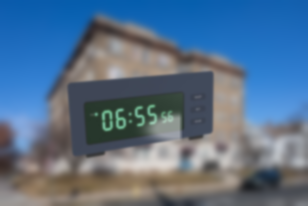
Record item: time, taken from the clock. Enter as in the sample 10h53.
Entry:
6h55
